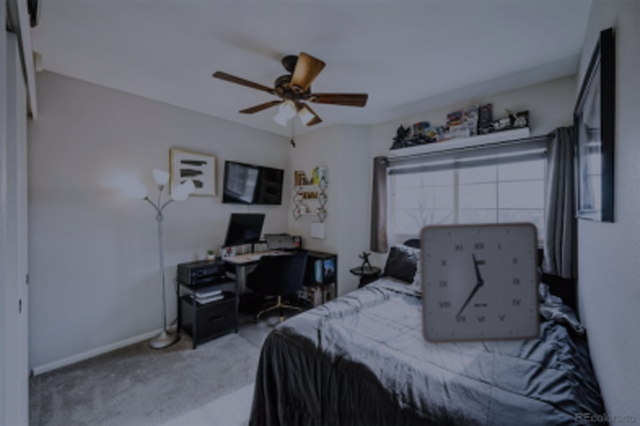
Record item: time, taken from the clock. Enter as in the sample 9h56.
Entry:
11h36
